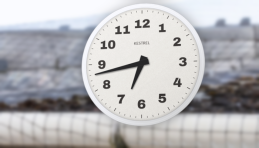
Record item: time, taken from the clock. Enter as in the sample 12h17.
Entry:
6h43
